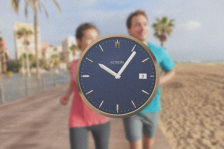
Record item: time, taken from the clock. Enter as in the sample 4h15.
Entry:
10h06
